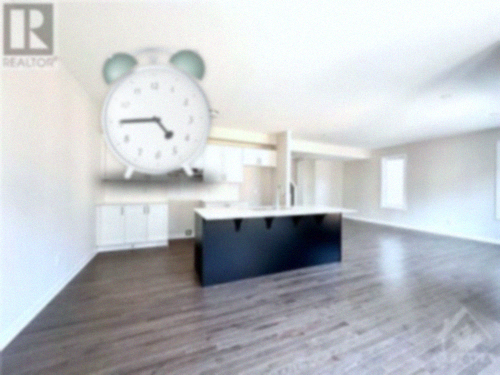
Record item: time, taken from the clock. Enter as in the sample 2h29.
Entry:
4h45
